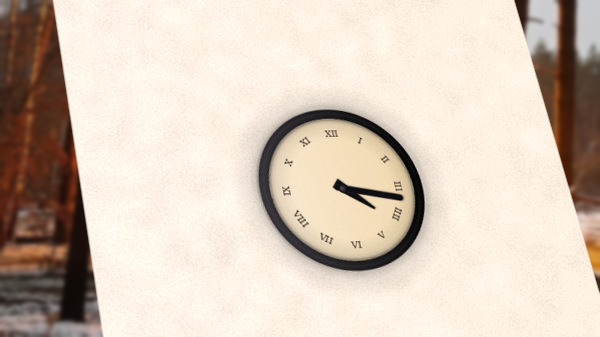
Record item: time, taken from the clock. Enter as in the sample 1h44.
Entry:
4h17
